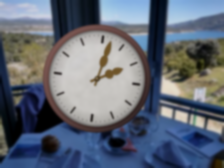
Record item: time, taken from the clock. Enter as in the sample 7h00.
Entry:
2h02
